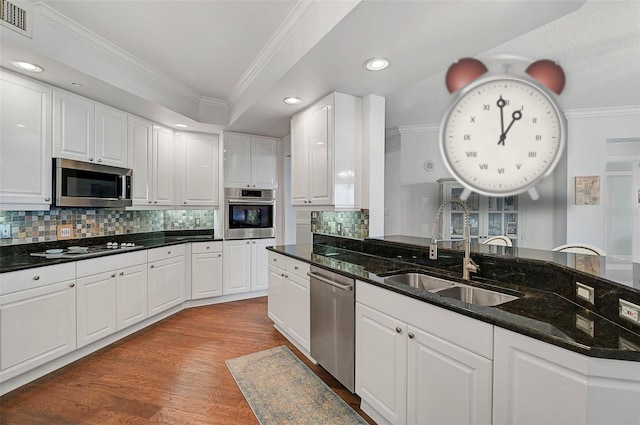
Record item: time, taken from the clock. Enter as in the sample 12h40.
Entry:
12h59
